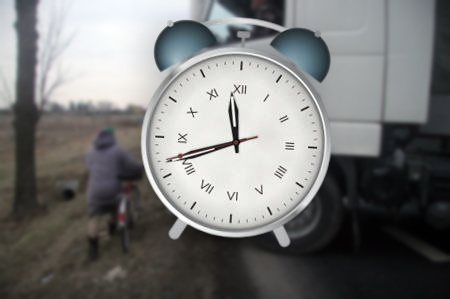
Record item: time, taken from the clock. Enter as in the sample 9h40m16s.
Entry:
11h41m42s
